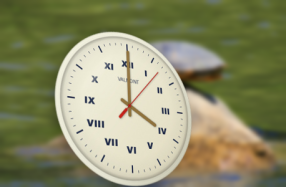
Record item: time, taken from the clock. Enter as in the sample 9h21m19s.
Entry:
4h00m07s
